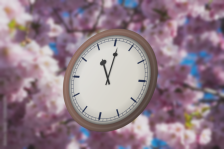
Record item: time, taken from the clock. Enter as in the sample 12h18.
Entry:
11h01
